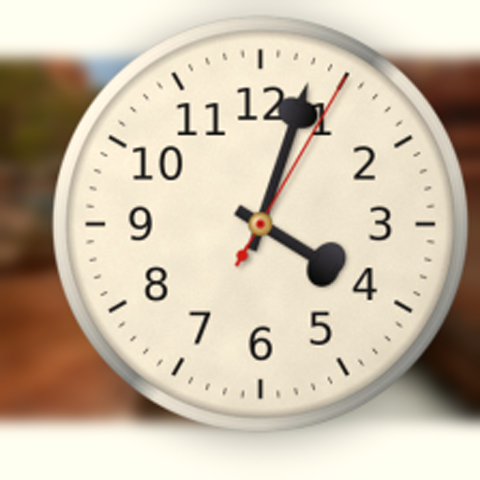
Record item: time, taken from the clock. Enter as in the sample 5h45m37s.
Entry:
4h03m05s
